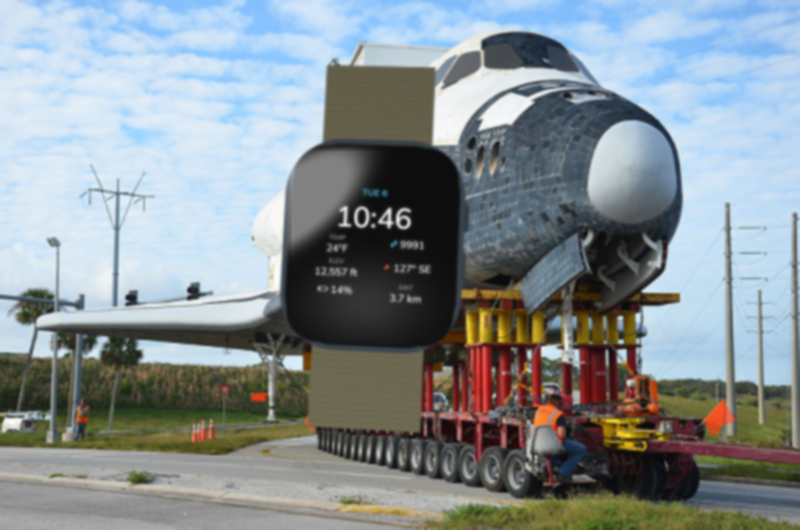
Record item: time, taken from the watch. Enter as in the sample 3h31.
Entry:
10h46
